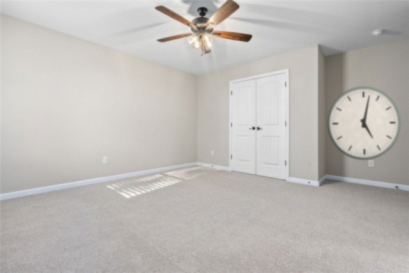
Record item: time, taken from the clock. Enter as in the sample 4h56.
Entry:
5h02
